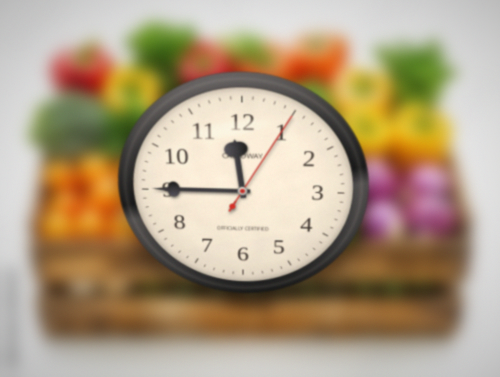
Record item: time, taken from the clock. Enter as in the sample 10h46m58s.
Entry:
11h45m05s
